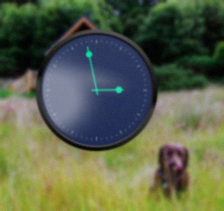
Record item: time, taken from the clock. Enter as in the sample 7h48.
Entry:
2h58
